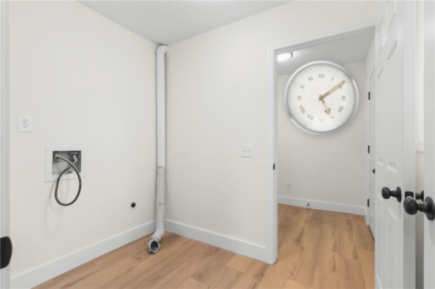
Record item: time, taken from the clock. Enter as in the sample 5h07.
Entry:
5h09
